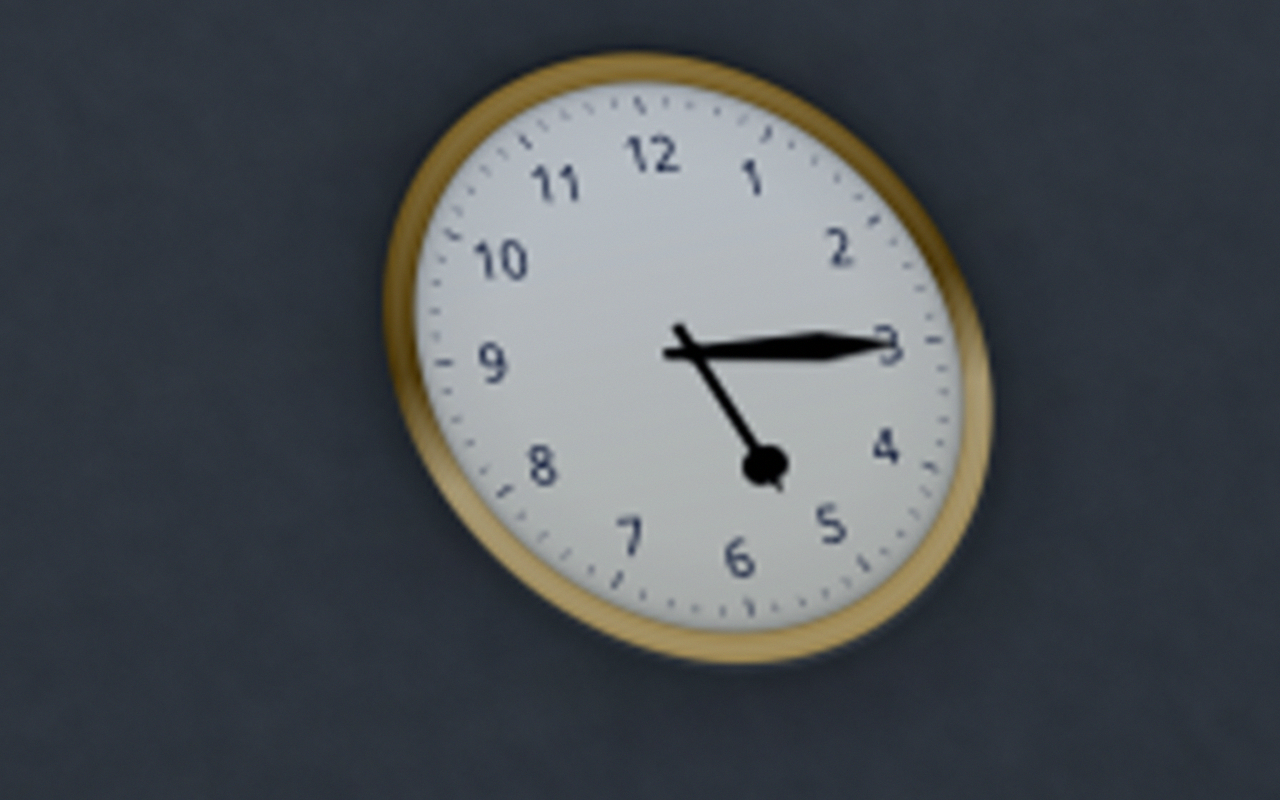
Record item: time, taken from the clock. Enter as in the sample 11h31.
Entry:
5h15
